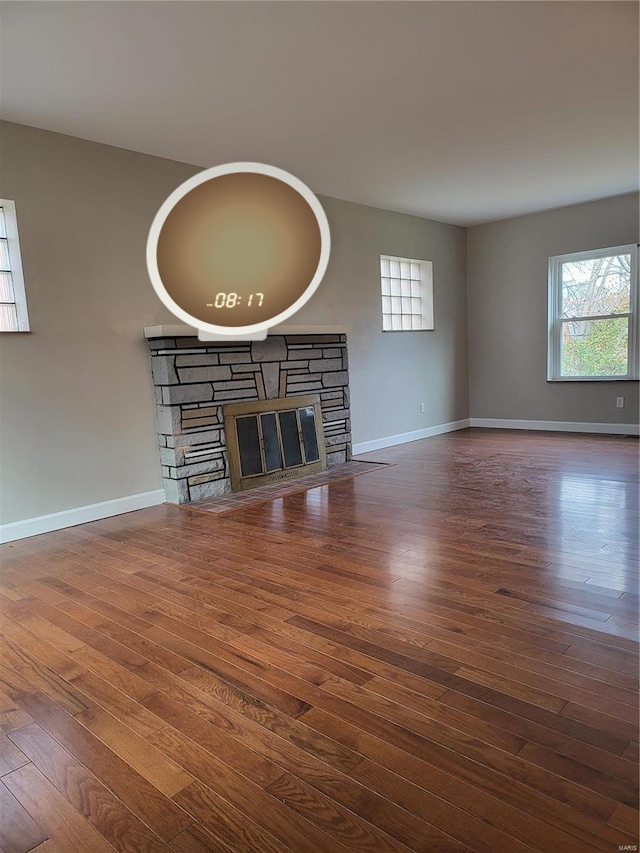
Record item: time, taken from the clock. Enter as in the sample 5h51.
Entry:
8h17
